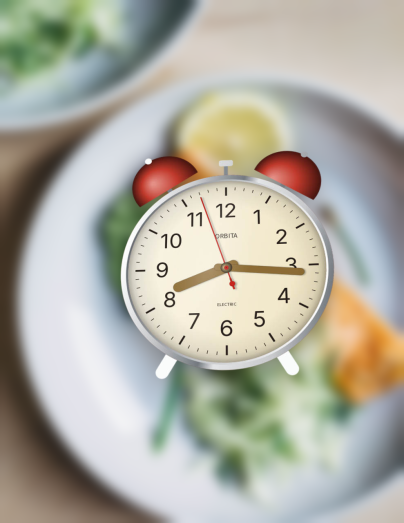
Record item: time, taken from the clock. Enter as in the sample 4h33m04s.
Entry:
8h15m57s
